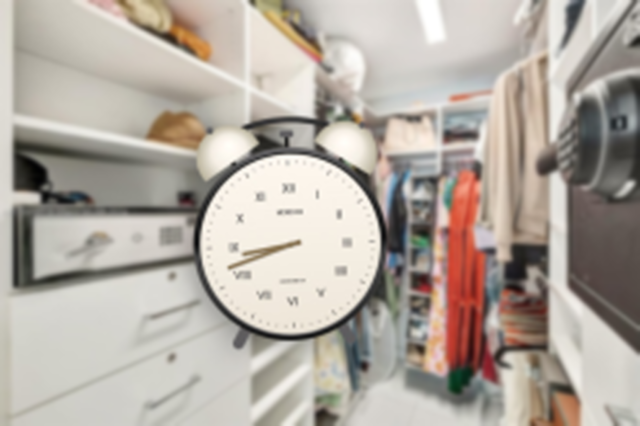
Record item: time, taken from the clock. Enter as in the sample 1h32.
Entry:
8h42
